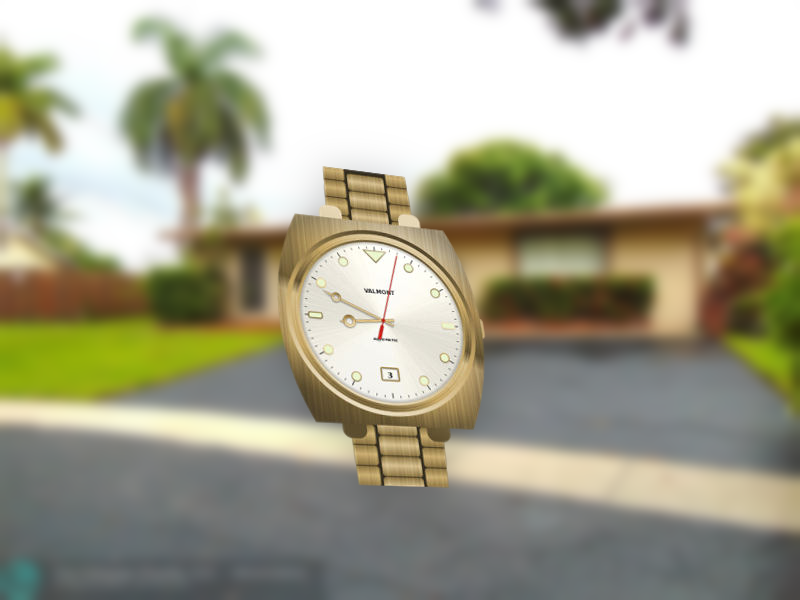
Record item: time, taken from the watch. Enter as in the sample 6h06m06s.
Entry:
8h49m03s
